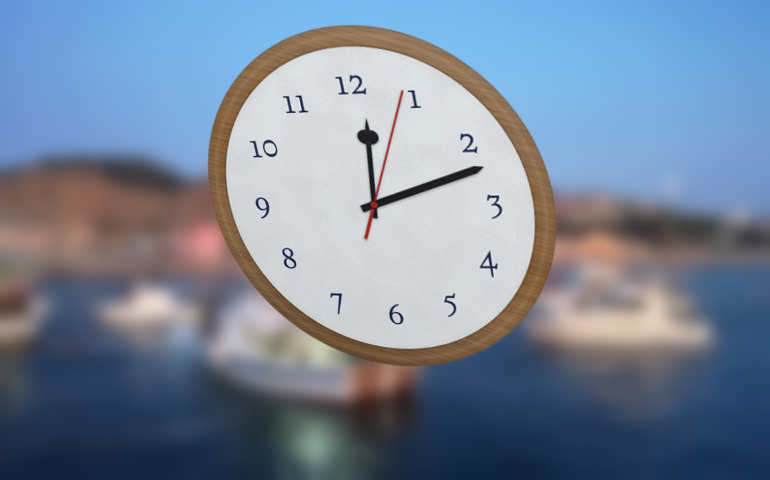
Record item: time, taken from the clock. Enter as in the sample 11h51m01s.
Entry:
12h12m04s
